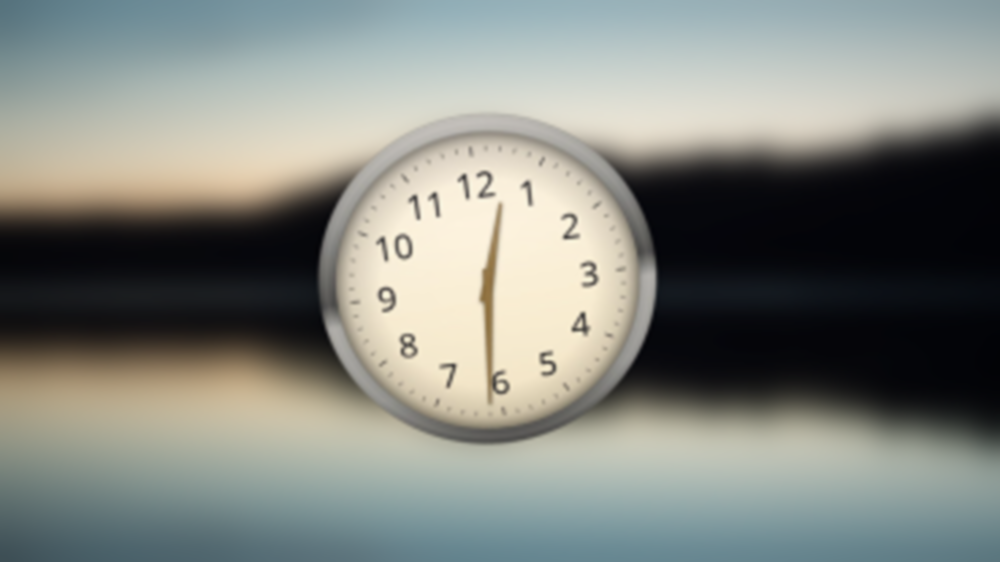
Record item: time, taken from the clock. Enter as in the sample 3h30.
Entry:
12h31
